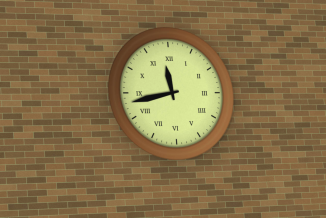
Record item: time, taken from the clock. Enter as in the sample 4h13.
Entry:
11h43
